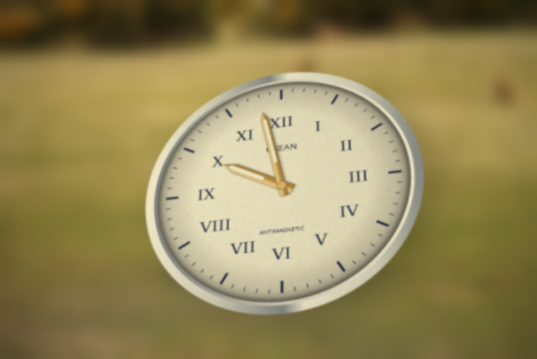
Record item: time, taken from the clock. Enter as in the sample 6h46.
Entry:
9h58
